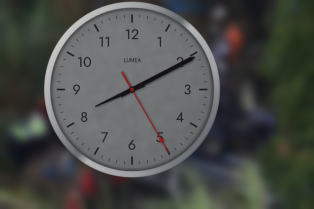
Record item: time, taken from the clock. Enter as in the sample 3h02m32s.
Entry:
8h10m25s
